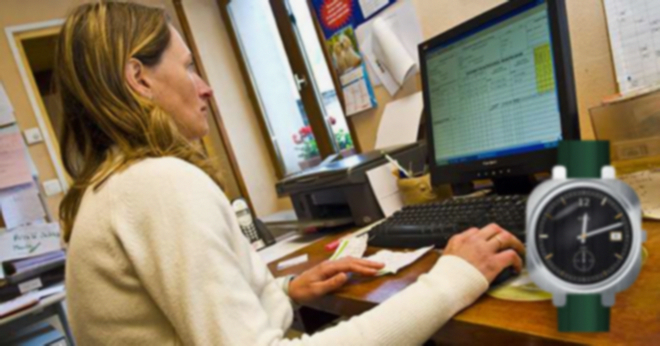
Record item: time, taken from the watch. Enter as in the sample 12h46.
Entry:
12h12
